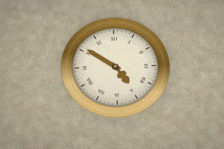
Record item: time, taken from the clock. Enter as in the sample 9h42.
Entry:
4h51
